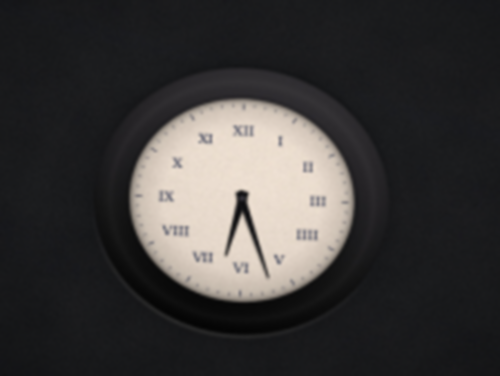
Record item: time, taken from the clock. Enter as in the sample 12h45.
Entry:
6h27
